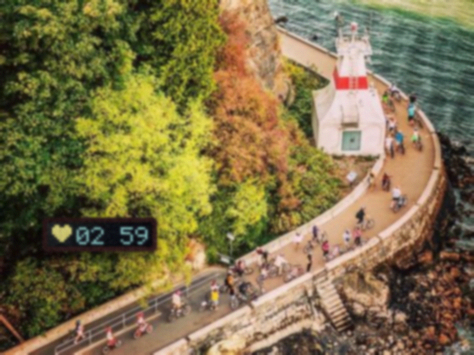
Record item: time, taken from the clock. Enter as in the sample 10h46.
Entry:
2h59
